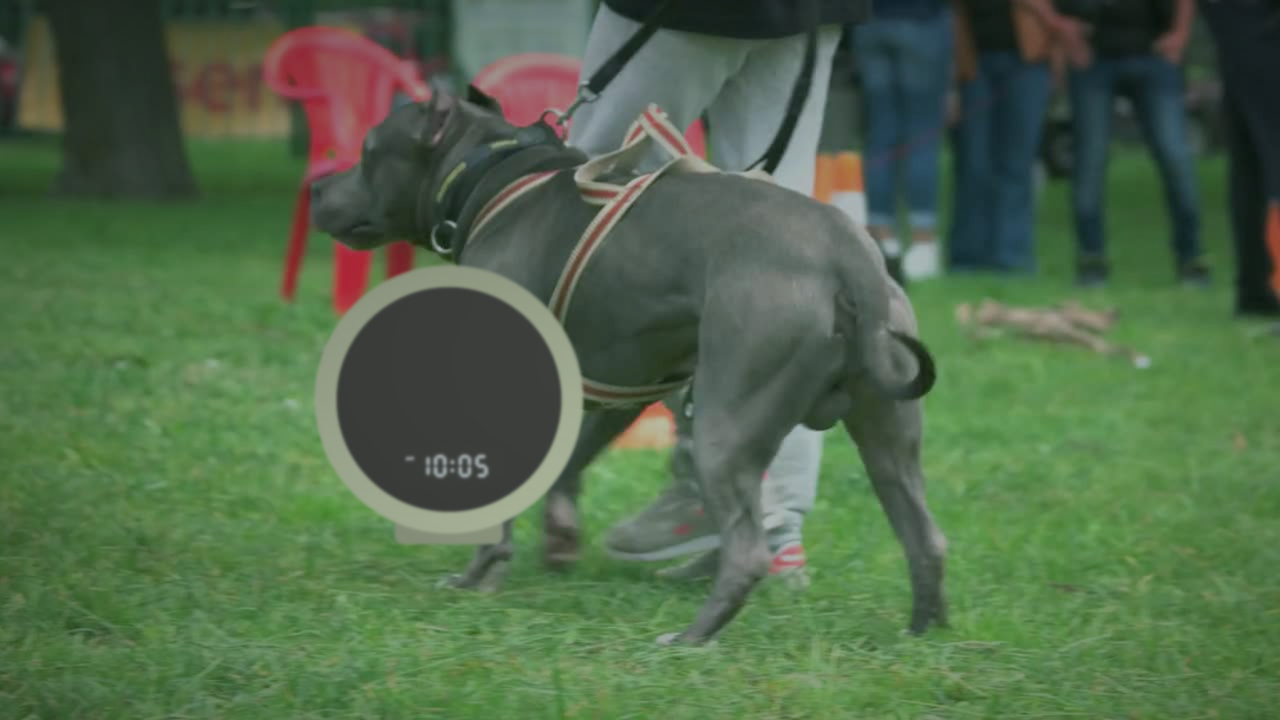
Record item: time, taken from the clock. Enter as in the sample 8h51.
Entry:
10h05
